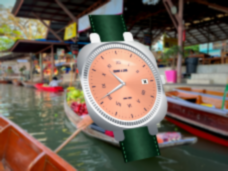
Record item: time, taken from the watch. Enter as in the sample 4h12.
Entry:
10h41
